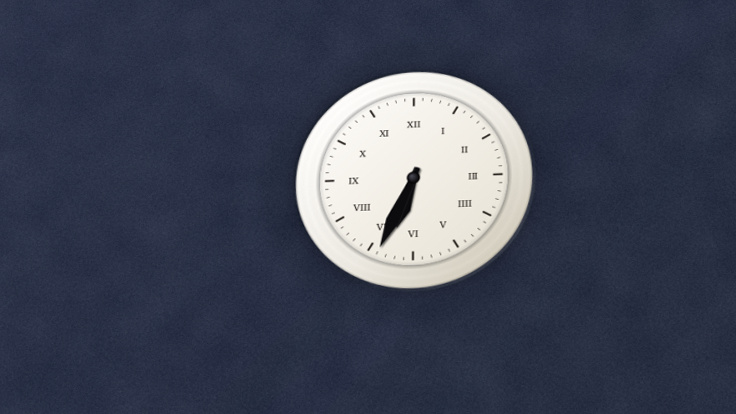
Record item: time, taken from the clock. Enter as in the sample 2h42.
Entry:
6h34
